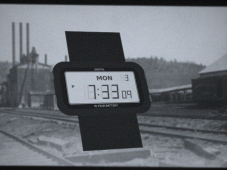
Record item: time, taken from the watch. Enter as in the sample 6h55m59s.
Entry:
7h33m09s
